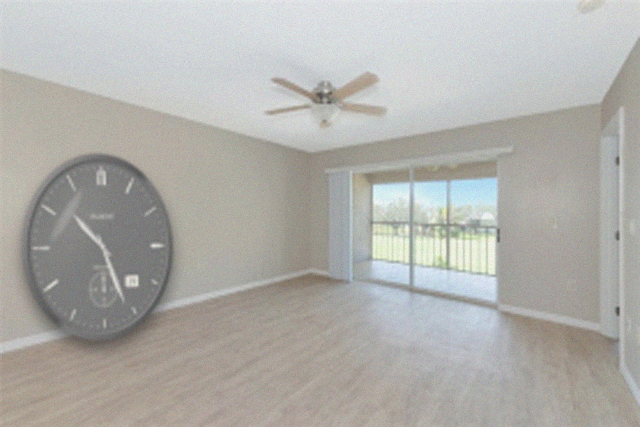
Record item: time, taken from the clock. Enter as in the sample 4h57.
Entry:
10h26
